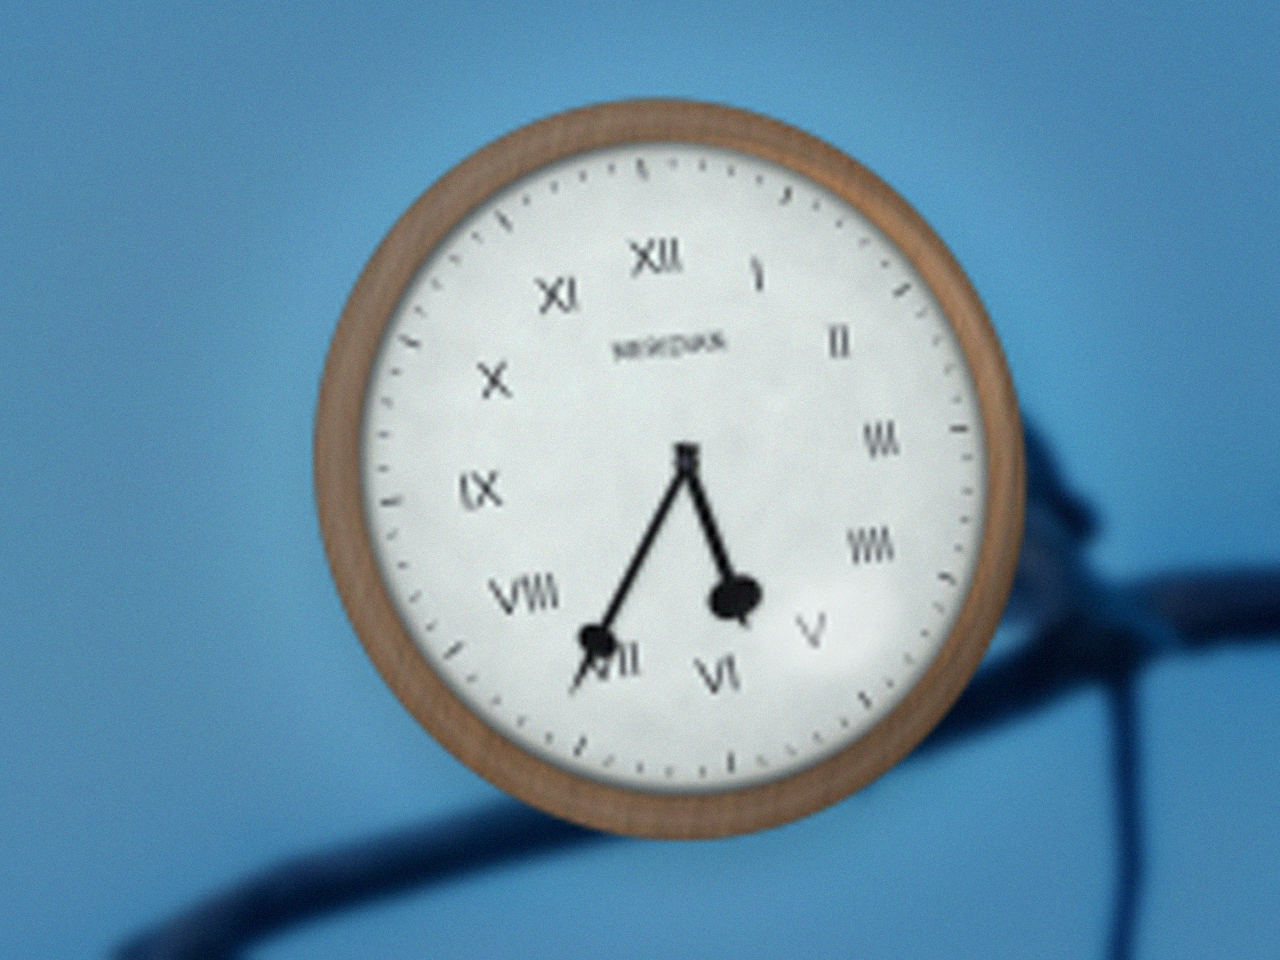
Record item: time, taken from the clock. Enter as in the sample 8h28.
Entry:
5h36
